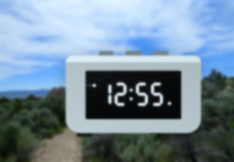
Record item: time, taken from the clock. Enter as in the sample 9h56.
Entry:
12h55
